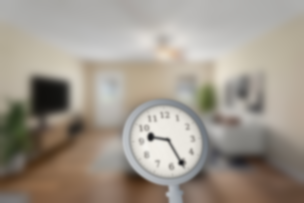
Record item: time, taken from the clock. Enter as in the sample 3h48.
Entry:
9h26
